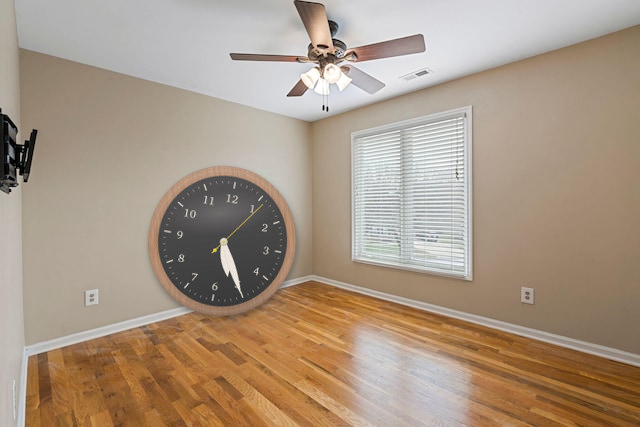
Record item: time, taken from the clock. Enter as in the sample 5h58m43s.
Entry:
5h25m06s
